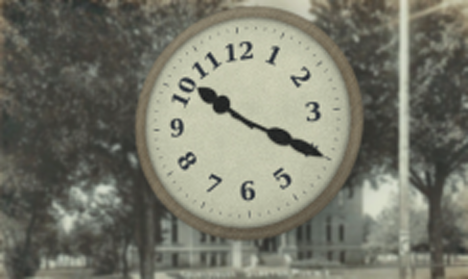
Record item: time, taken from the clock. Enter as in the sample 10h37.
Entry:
10h20
